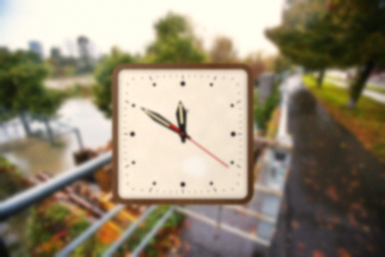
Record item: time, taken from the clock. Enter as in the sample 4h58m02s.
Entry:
11h50m21s
